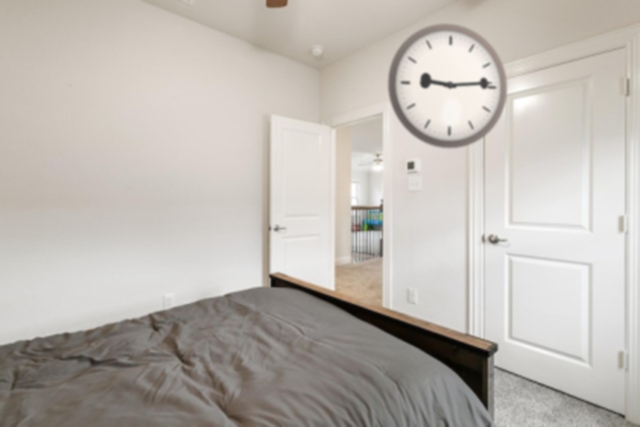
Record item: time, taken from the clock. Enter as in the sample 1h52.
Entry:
9h14
